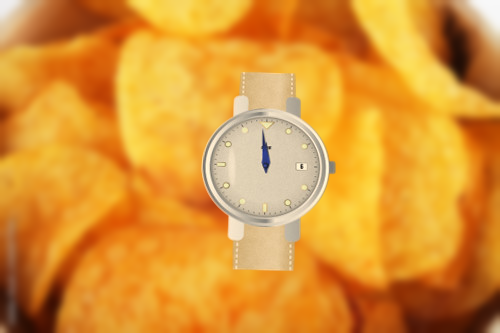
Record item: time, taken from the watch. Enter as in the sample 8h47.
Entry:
11h59
